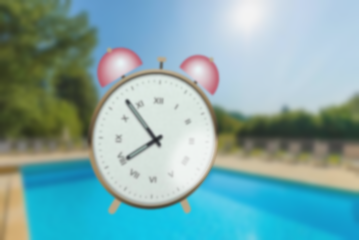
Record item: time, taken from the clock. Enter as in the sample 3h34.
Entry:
7h53
